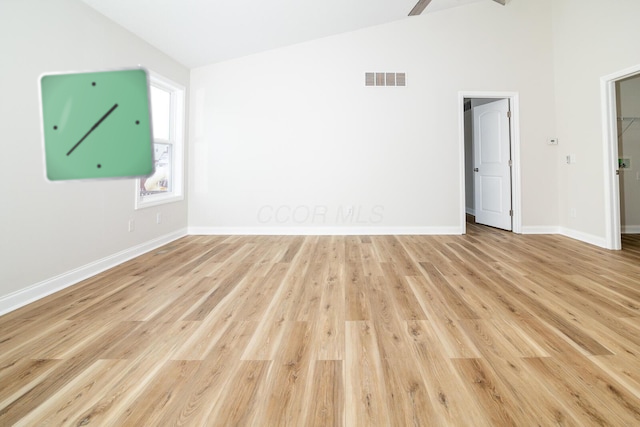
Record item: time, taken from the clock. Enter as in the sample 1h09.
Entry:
1h38
